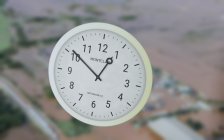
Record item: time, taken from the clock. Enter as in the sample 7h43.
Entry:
12h51
